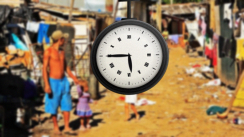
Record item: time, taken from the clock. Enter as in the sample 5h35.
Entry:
5h45
